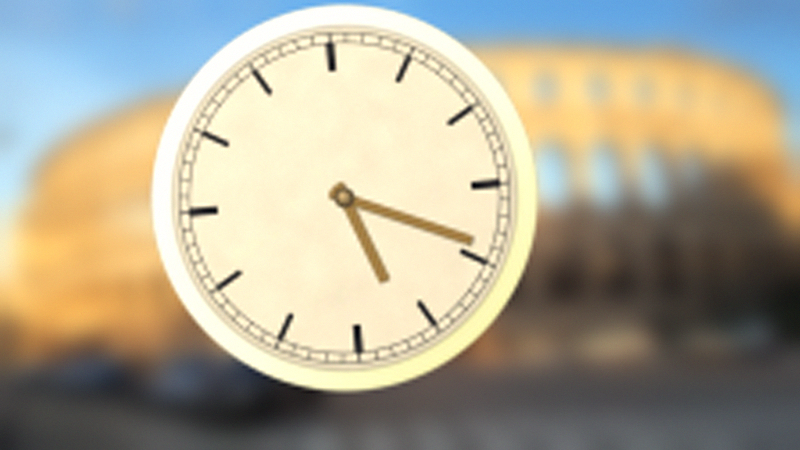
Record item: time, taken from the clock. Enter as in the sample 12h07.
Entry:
5h19
